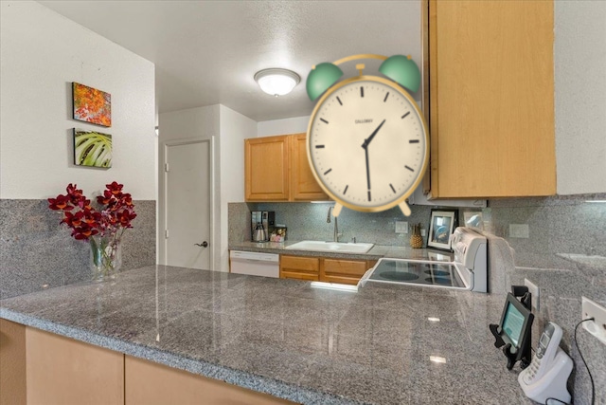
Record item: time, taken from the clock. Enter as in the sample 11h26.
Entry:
1h30
